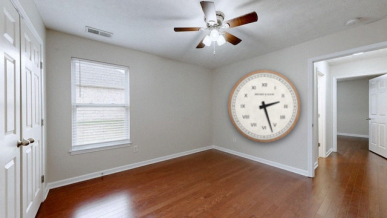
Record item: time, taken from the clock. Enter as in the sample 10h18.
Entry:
2h27
